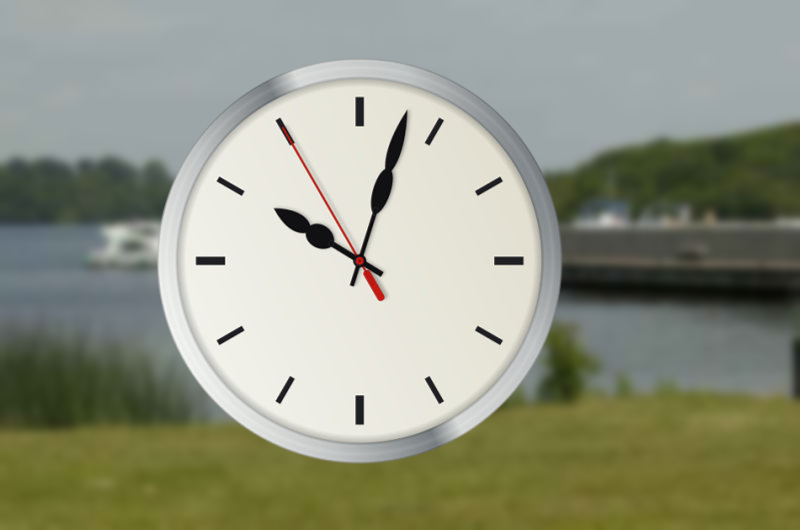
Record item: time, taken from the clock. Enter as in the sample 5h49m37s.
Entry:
10h02m55s
